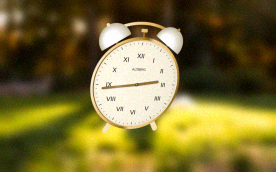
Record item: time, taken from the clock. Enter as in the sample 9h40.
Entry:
2h44
